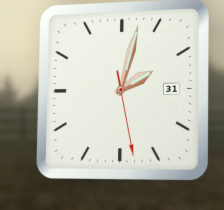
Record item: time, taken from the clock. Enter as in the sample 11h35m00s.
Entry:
2h02m28s
